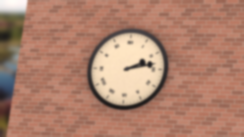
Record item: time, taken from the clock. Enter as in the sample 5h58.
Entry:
2h13
